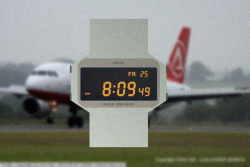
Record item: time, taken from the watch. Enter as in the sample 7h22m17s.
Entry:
8h09m49s
